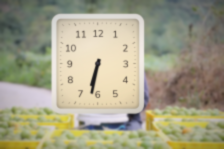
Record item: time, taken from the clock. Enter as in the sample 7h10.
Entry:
6h32
